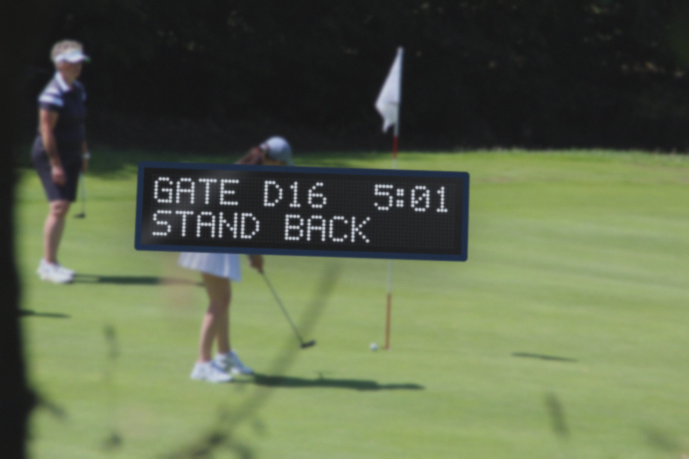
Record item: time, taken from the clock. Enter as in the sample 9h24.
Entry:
5h01
